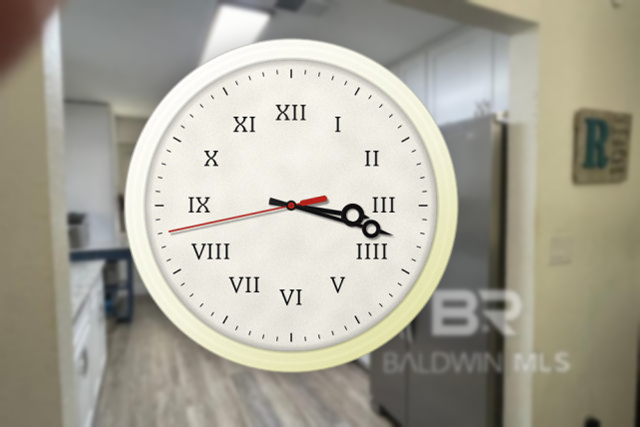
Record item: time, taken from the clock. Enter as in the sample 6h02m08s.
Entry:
3h17m43s
